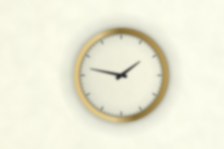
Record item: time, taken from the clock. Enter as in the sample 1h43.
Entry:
1h47
